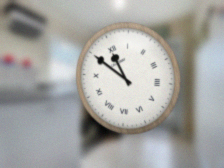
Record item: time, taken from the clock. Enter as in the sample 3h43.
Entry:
11h55
